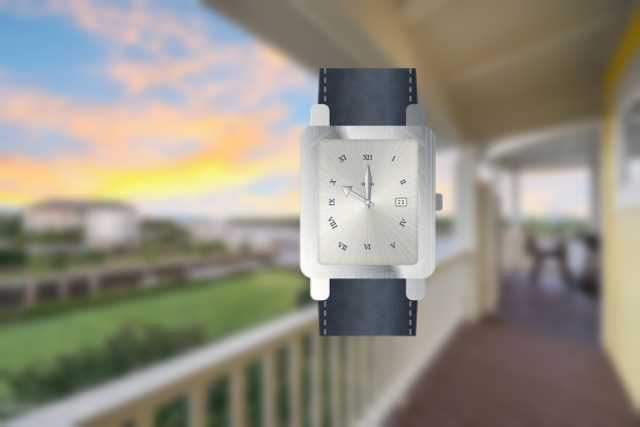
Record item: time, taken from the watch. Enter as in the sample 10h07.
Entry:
10h00
